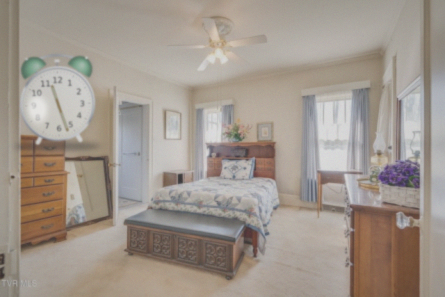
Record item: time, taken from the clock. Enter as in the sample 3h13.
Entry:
11h27
